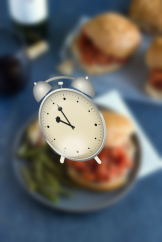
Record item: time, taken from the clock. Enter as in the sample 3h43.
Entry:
9h56
